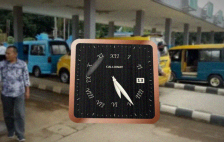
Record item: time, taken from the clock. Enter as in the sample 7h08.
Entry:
5h24
